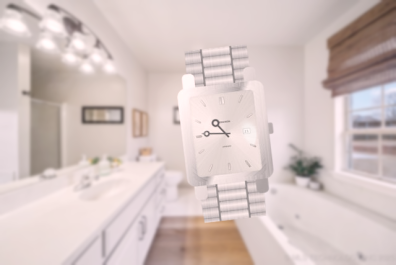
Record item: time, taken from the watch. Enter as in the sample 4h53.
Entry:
10h46
